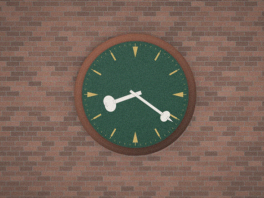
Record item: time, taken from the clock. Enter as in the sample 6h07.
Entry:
8h21
